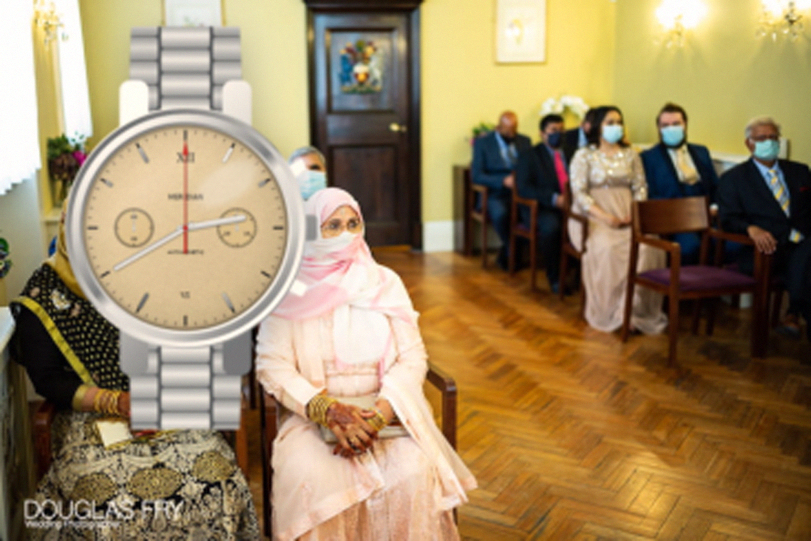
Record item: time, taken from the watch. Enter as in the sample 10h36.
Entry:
2h40
